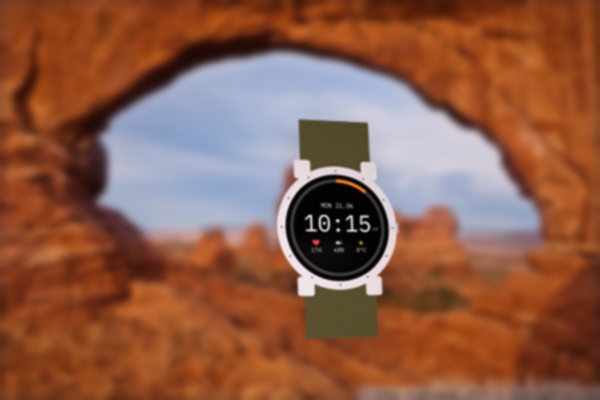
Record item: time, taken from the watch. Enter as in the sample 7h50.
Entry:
10h15
